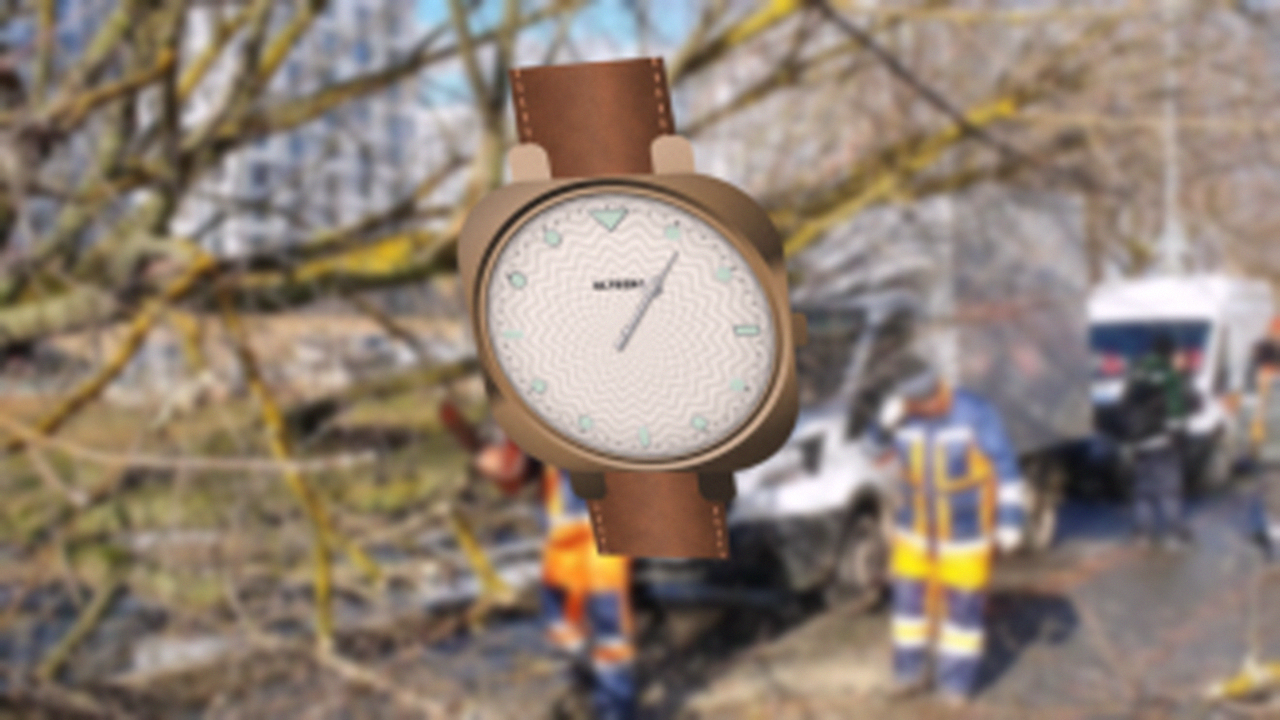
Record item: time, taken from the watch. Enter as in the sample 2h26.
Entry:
1h06
